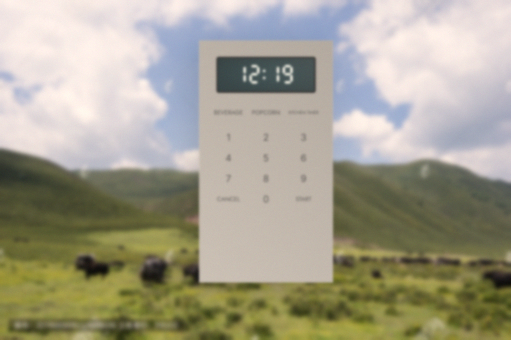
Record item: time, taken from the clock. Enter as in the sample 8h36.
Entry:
12h19
